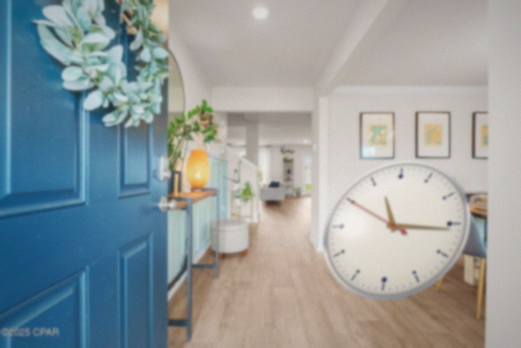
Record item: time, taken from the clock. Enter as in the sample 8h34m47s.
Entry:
11h15m50s
